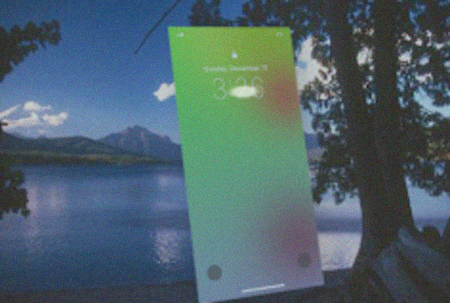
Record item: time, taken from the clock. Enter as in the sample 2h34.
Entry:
3h26
